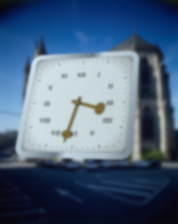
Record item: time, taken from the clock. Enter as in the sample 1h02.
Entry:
3h32
